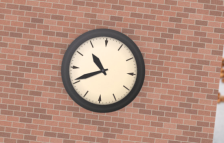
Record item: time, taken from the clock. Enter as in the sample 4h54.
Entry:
10h41
